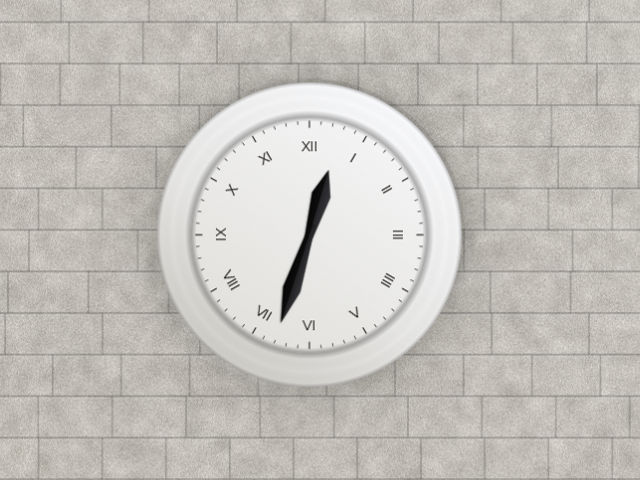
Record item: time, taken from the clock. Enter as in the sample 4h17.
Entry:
12h33
